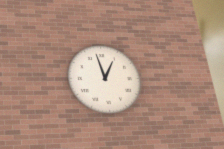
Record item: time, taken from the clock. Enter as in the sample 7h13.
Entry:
12h58
